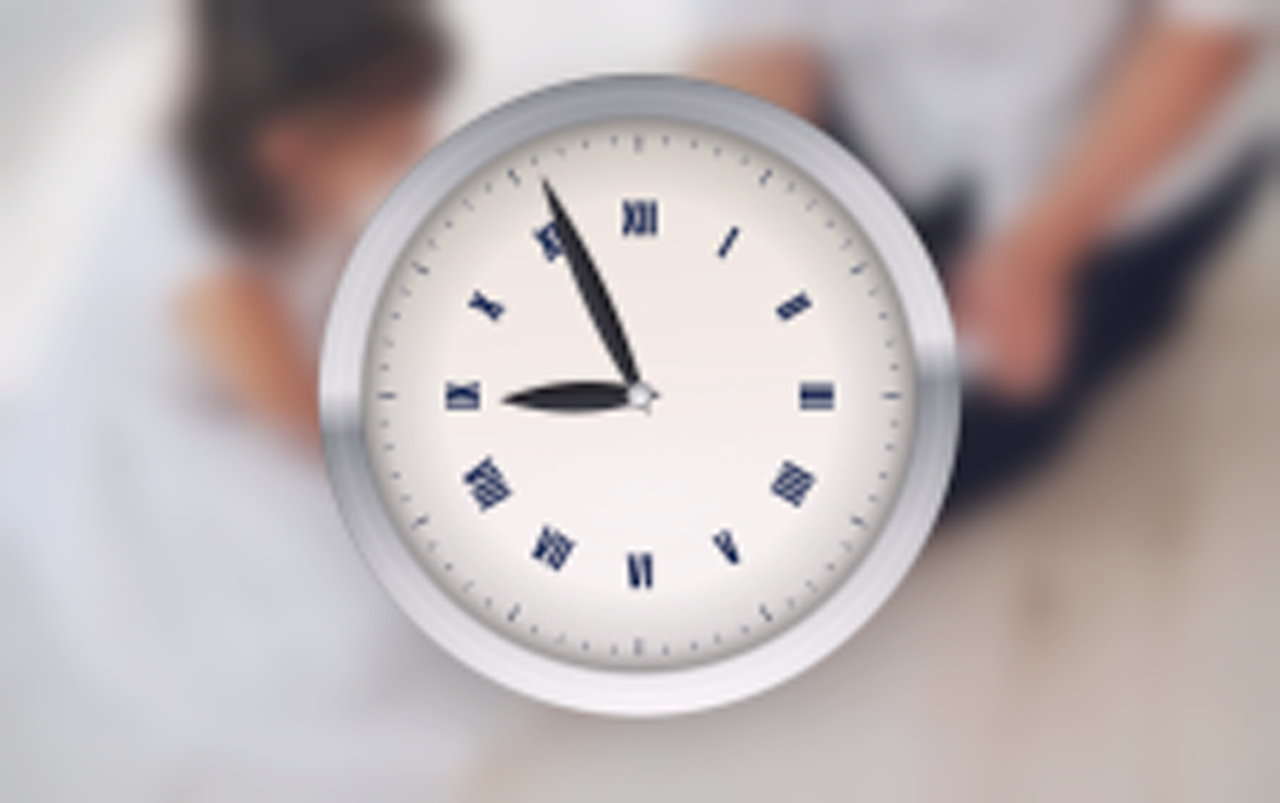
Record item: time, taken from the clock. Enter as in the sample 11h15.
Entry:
8h56
